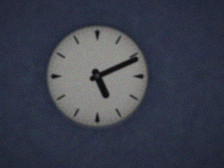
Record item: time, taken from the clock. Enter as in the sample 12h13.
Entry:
5h11
